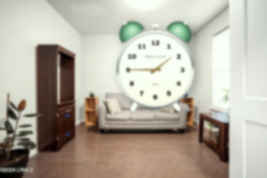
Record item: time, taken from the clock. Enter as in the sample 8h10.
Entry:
1h45
